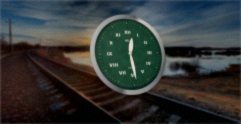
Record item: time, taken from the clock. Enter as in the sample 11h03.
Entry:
12h29
